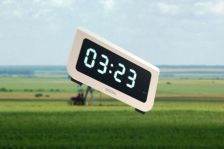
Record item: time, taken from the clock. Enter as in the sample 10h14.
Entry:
3h23
